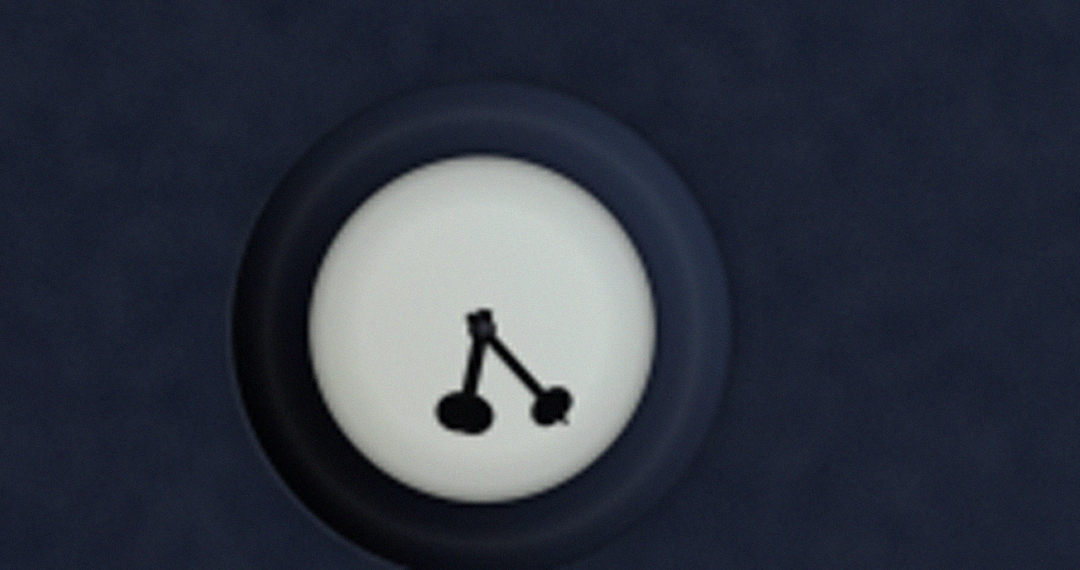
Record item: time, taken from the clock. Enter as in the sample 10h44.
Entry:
6h23
